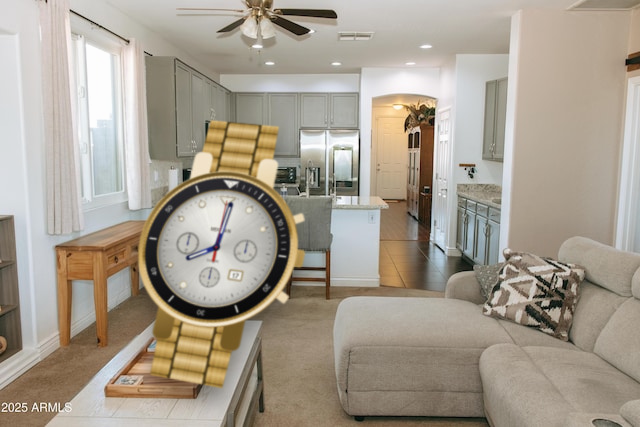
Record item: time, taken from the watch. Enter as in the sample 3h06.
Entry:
8h01
